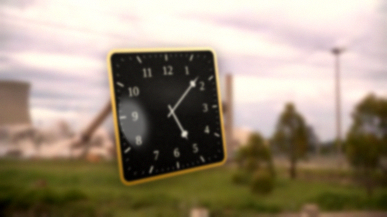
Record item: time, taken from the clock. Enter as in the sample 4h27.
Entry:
5h08
